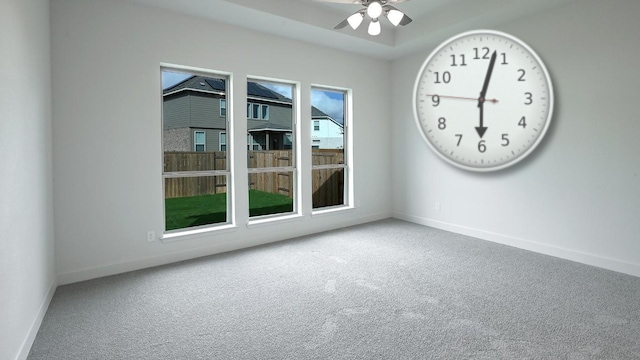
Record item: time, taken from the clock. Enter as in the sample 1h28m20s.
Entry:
6h02m46s
